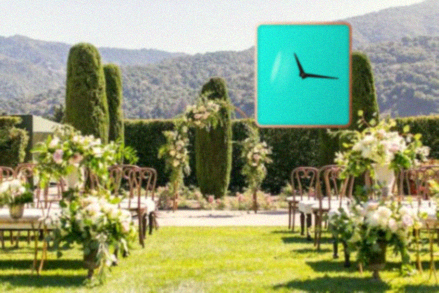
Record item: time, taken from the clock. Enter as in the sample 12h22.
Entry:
11h16
